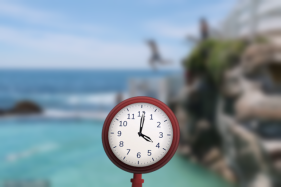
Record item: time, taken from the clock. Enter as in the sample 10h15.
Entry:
4h01
